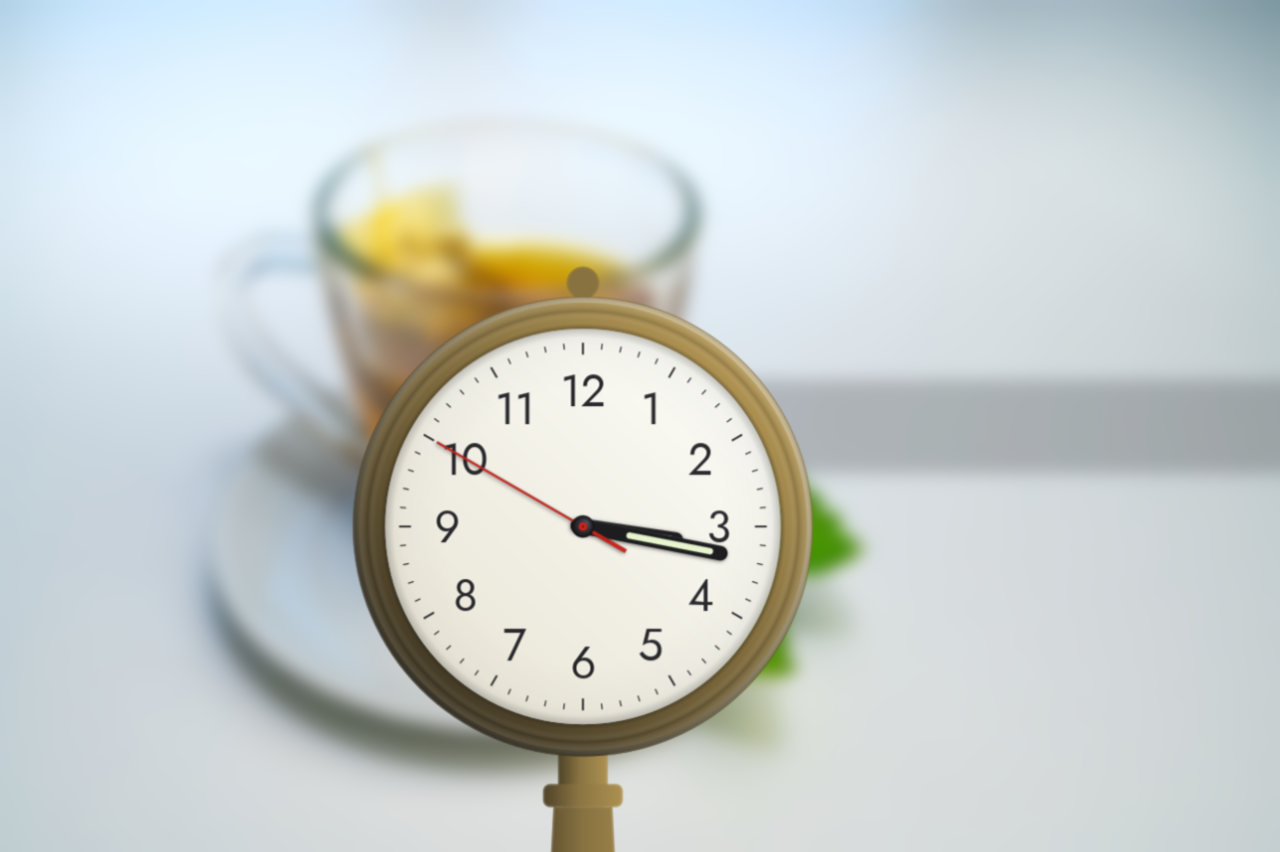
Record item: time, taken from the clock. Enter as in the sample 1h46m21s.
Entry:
3h16m50s
